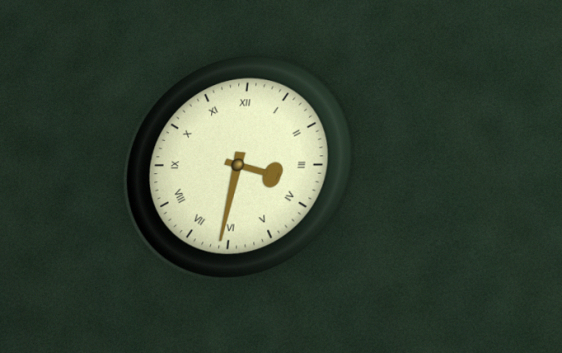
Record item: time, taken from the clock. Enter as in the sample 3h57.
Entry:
3h31
